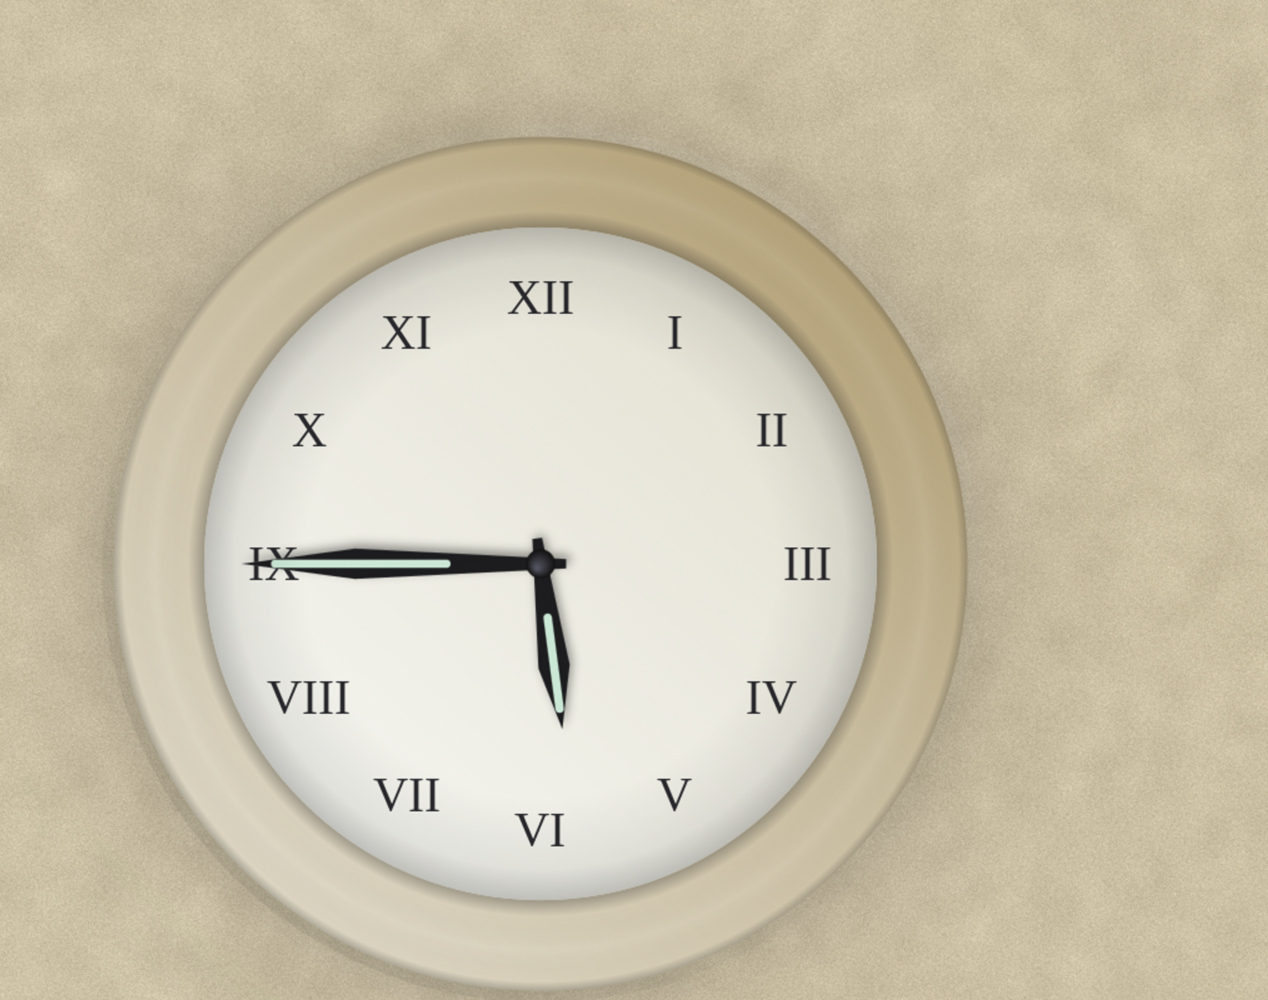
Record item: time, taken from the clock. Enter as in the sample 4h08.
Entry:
5h45
